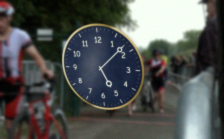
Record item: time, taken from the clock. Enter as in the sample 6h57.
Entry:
5h08
